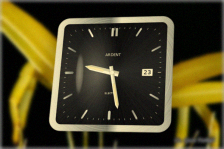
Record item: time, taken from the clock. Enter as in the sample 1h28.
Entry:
9h28
